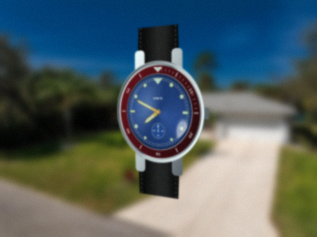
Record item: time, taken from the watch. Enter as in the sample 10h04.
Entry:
7h49
